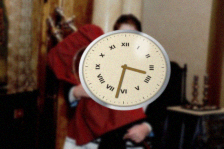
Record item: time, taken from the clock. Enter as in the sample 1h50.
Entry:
3h32
